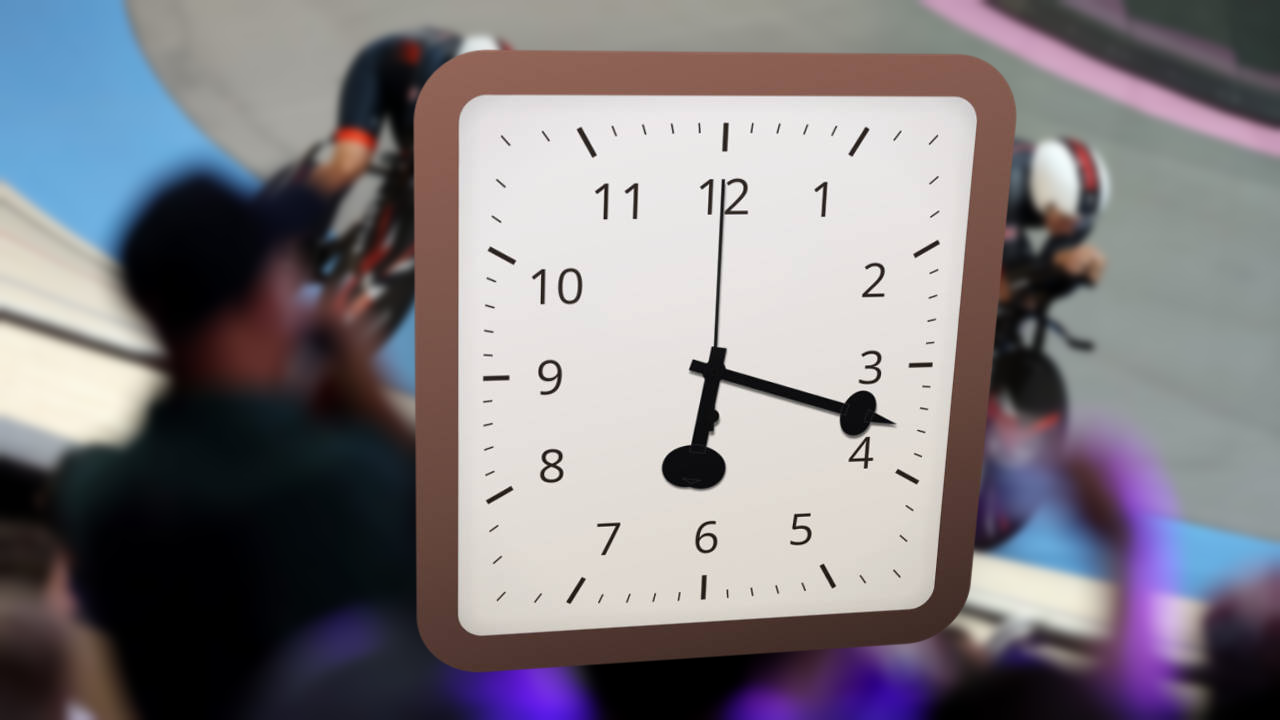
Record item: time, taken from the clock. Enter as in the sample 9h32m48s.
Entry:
6h18m00s
